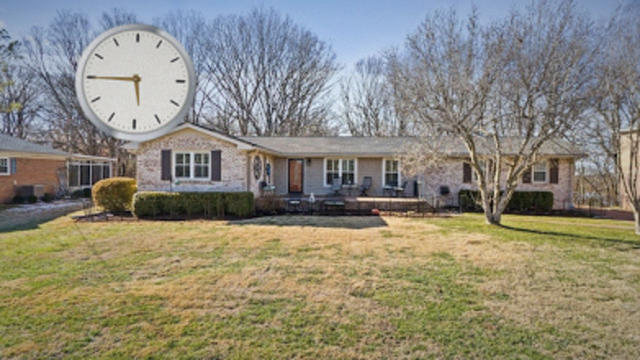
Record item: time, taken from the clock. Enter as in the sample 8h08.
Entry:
5h45
